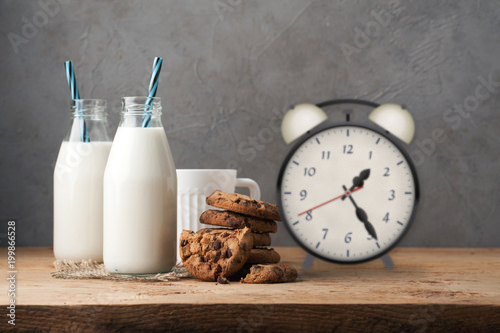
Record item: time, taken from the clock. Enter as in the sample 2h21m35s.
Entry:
1h24m41s
